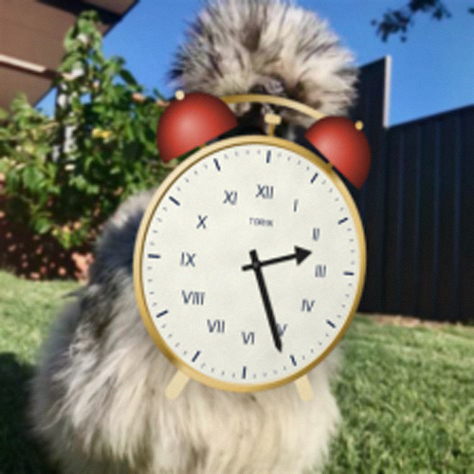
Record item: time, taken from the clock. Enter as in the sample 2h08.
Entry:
2h26
